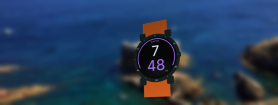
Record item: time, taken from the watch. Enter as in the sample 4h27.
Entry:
7h48
